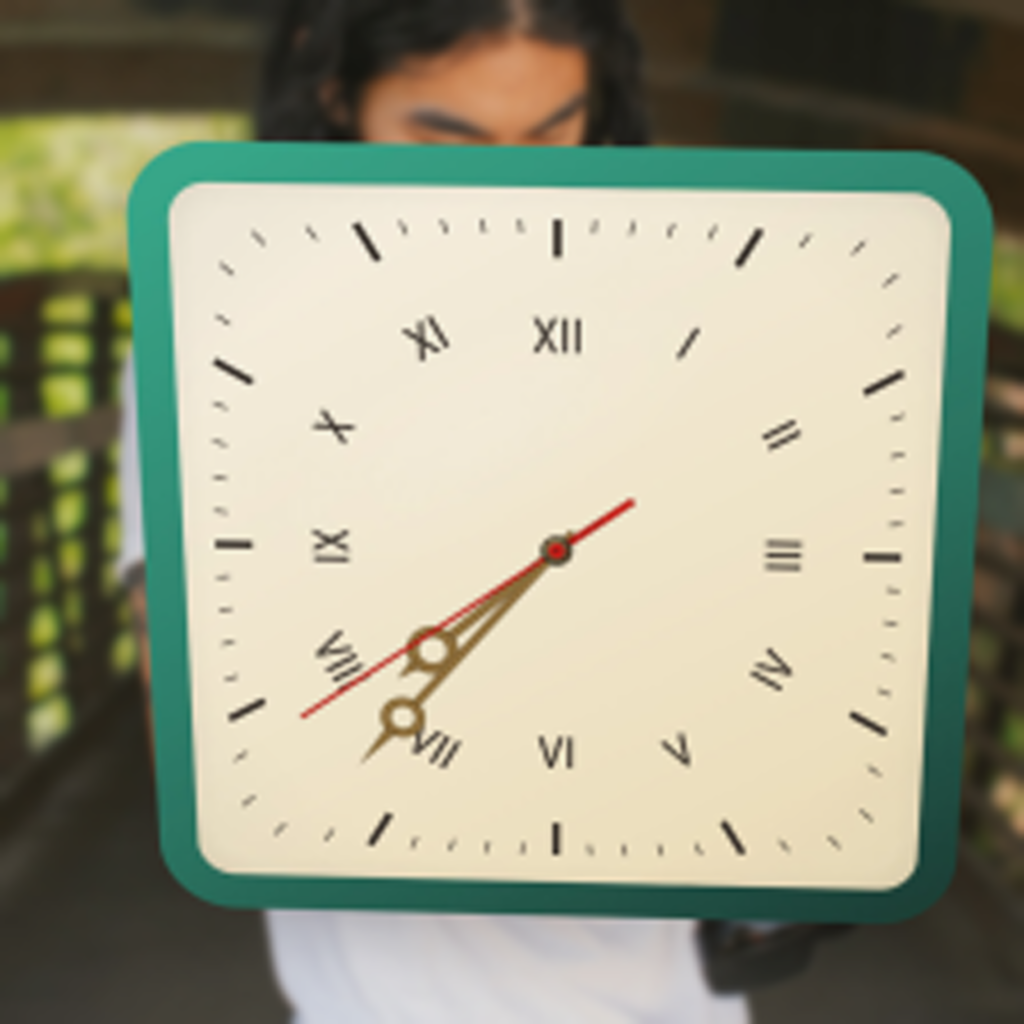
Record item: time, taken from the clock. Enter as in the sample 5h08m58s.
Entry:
7h36m39s
